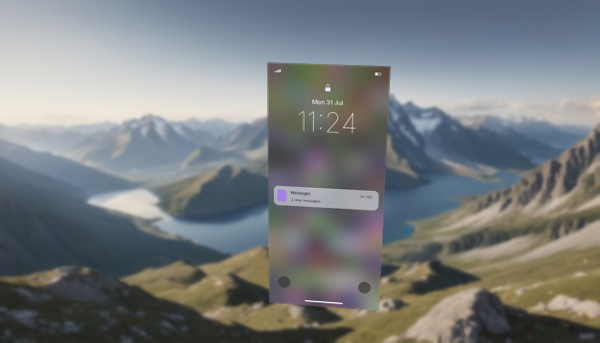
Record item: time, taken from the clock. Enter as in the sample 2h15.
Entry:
11h24
